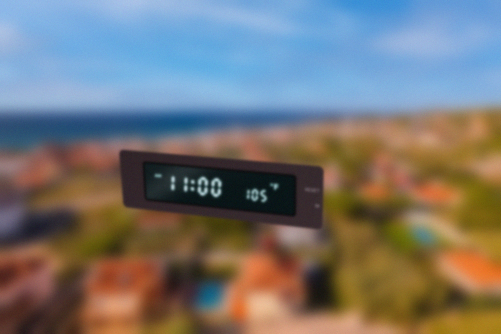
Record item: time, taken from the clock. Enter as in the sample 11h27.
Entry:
11h00
